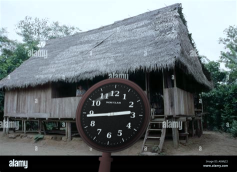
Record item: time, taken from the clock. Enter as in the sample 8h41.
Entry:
2h44
